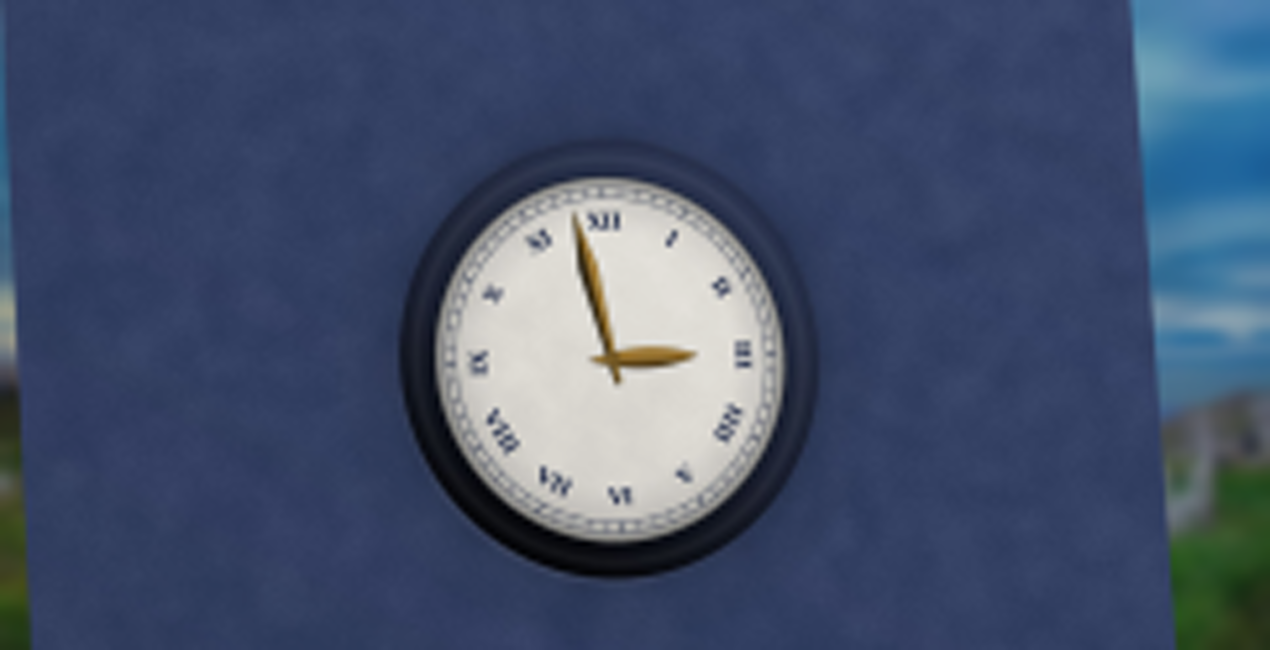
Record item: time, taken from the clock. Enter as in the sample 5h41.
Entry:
2h58
